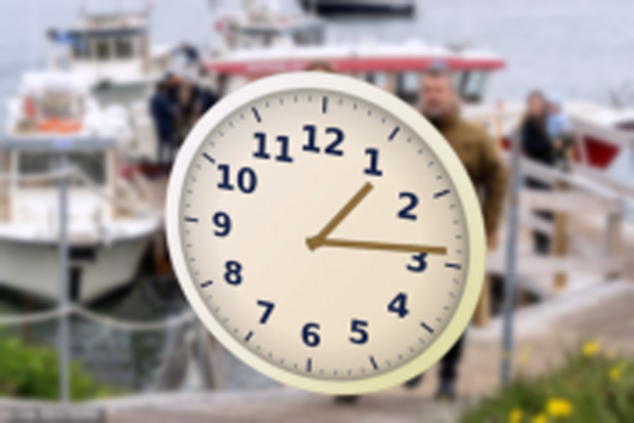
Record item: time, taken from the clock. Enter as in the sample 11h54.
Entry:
1h14
